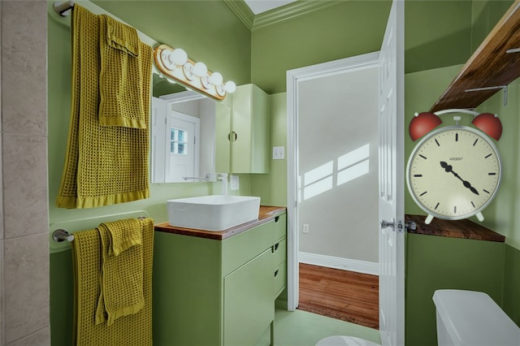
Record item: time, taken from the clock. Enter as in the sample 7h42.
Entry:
10h22
